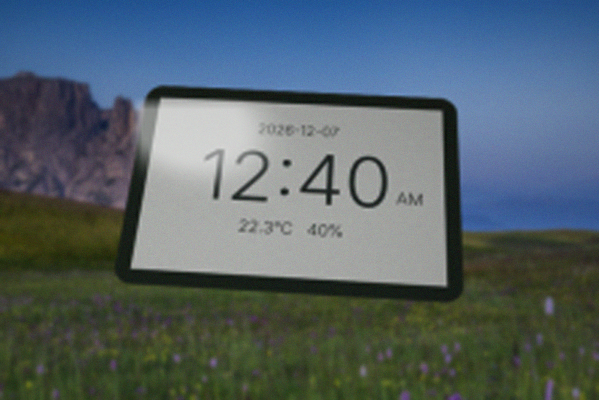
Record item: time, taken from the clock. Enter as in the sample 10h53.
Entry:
12h40
